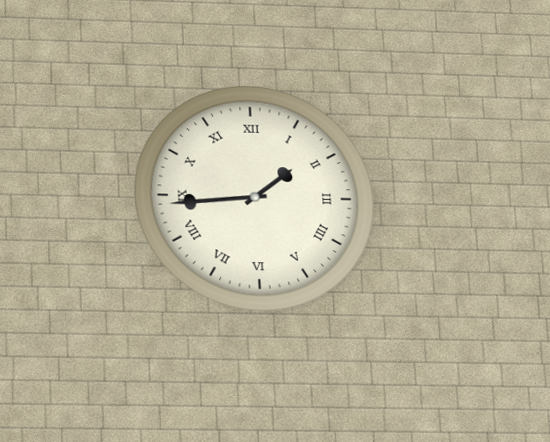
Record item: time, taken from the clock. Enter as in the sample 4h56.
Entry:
1h44
